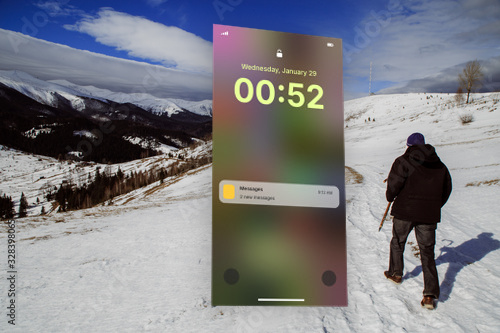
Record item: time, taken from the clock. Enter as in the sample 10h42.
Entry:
0h52
